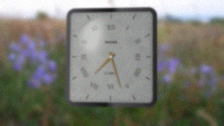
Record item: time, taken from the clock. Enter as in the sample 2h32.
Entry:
7h27
